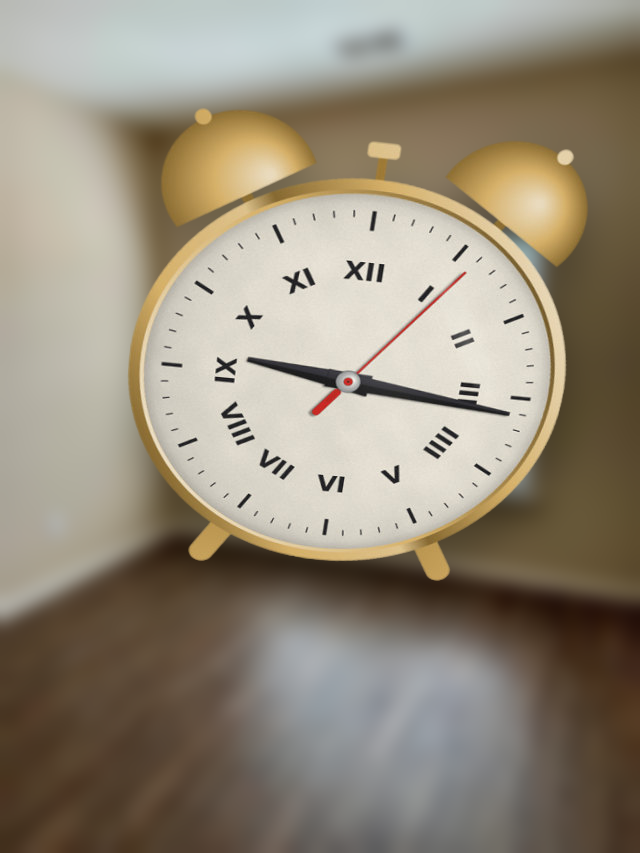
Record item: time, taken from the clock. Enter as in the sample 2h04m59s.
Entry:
9h16m06s
